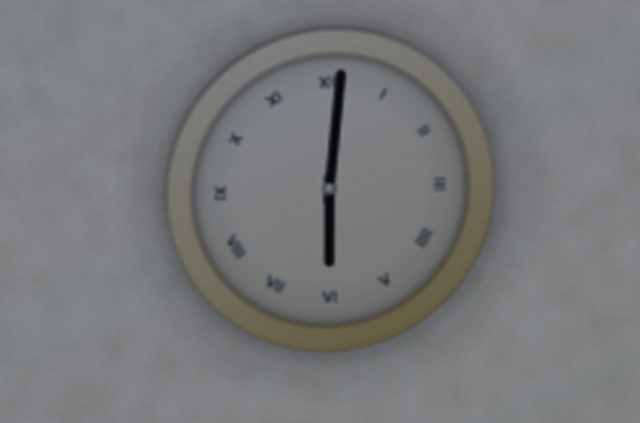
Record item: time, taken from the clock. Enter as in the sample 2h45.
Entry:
6h01
